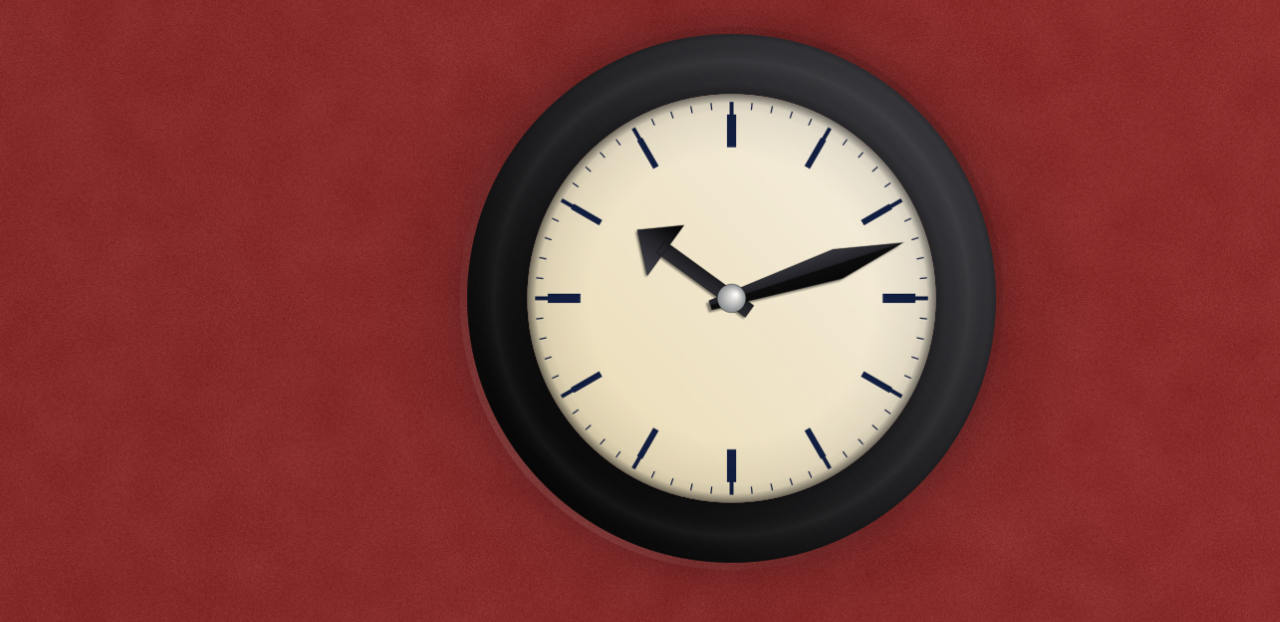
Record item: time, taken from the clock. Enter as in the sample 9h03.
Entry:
10h12
